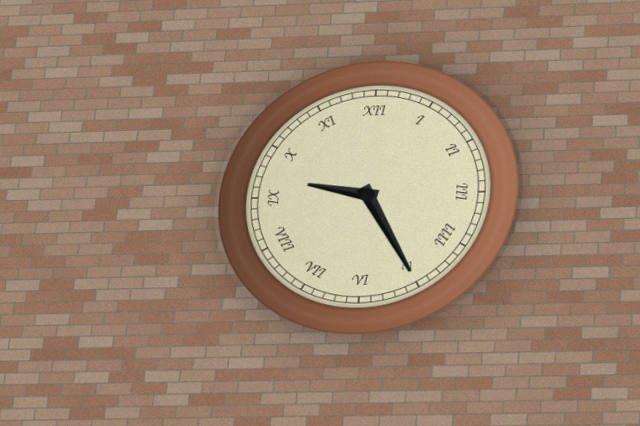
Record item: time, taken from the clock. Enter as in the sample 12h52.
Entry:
9h25
